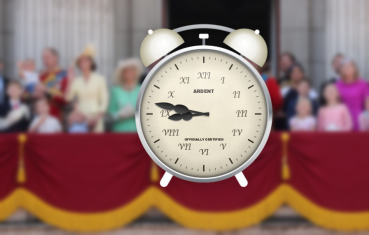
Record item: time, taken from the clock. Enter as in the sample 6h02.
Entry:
8h47
